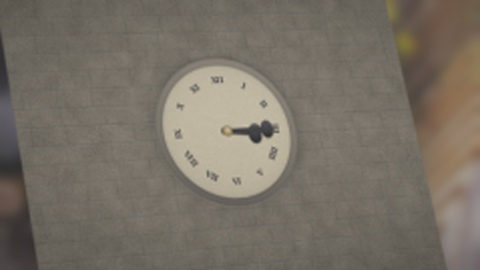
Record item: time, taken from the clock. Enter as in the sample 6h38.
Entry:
3h15
